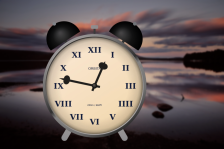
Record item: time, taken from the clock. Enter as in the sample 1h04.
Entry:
12h47
